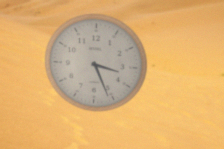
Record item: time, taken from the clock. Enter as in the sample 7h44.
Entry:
3h26
